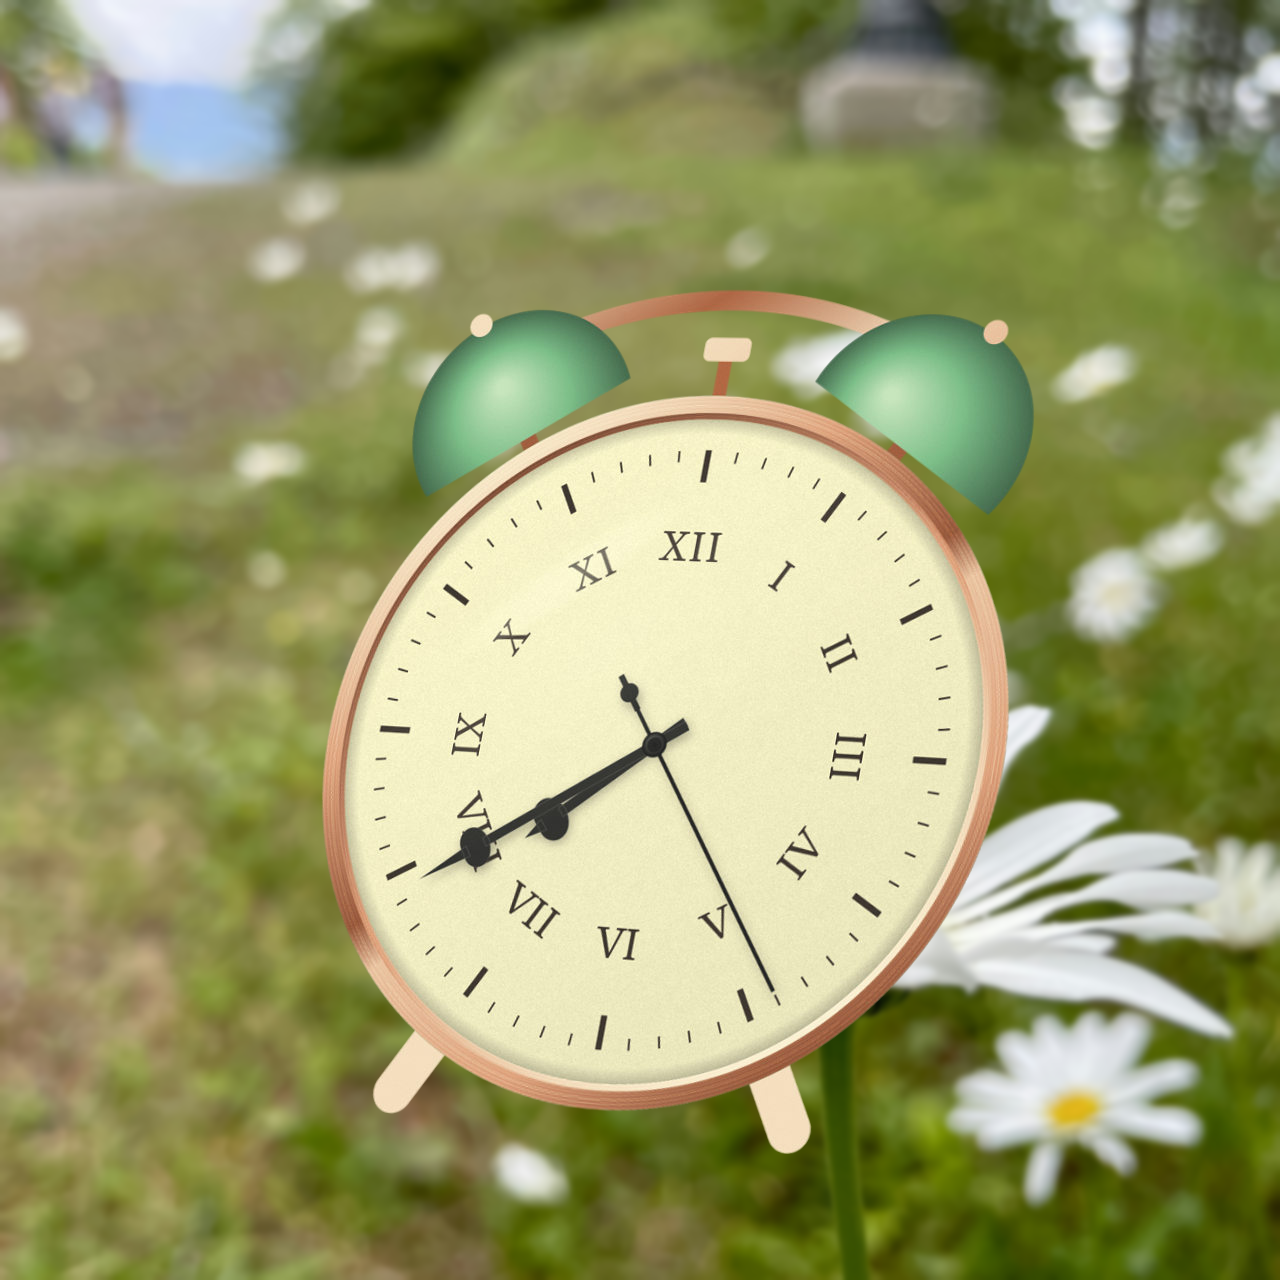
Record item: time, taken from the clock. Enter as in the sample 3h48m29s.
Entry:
7h39m24s
